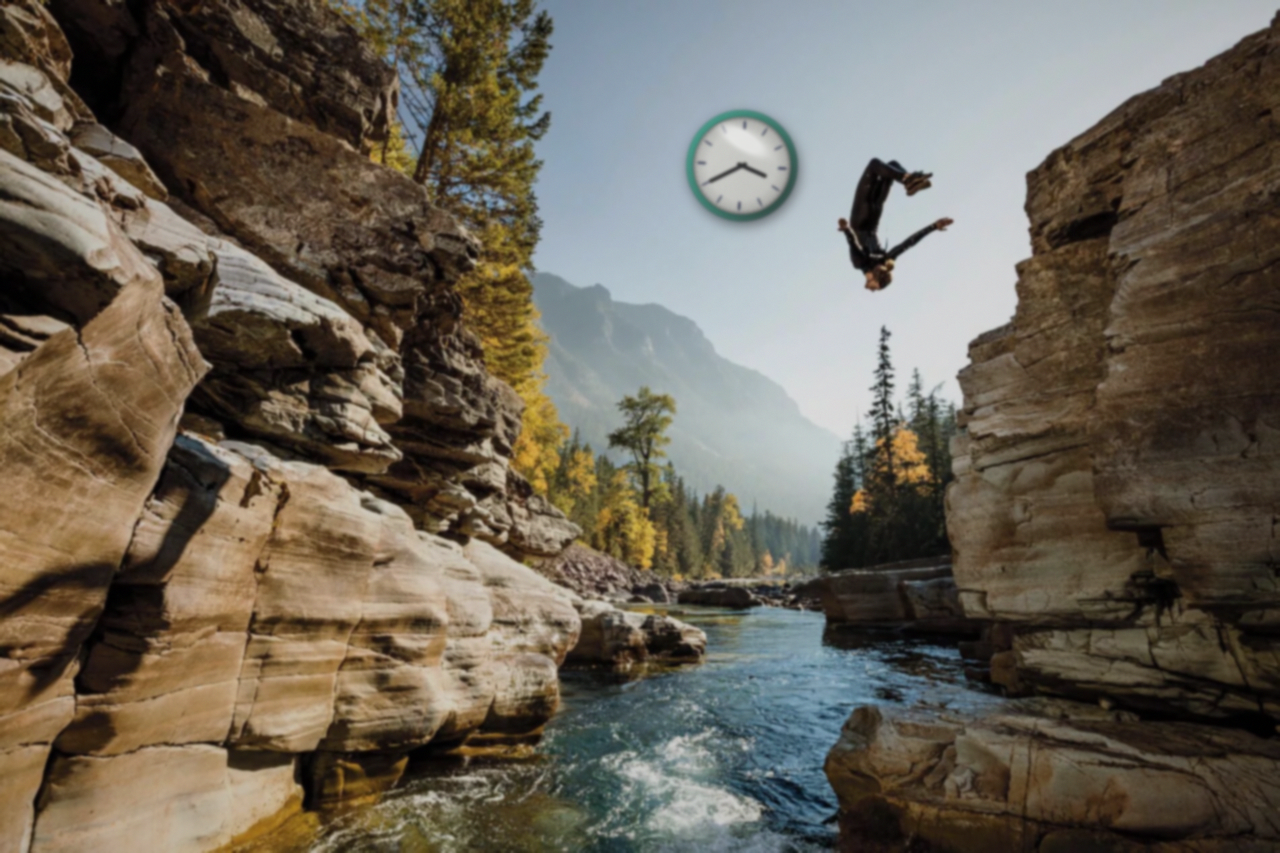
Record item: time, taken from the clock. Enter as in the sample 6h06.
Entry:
3h40
